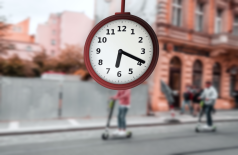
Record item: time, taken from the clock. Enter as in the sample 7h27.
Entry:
6h19
